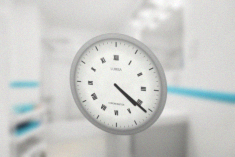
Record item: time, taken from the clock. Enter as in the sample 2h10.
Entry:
4h21
